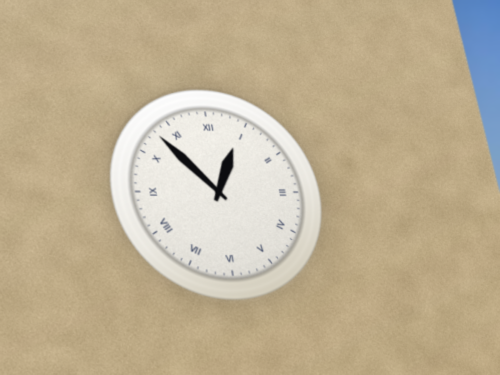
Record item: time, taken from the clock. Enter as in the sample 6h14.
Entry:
12h53
